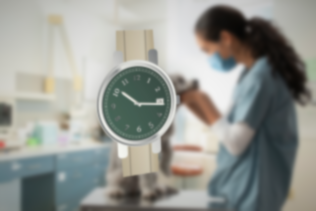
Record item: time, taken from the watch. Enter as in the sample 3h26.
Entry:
10h16
